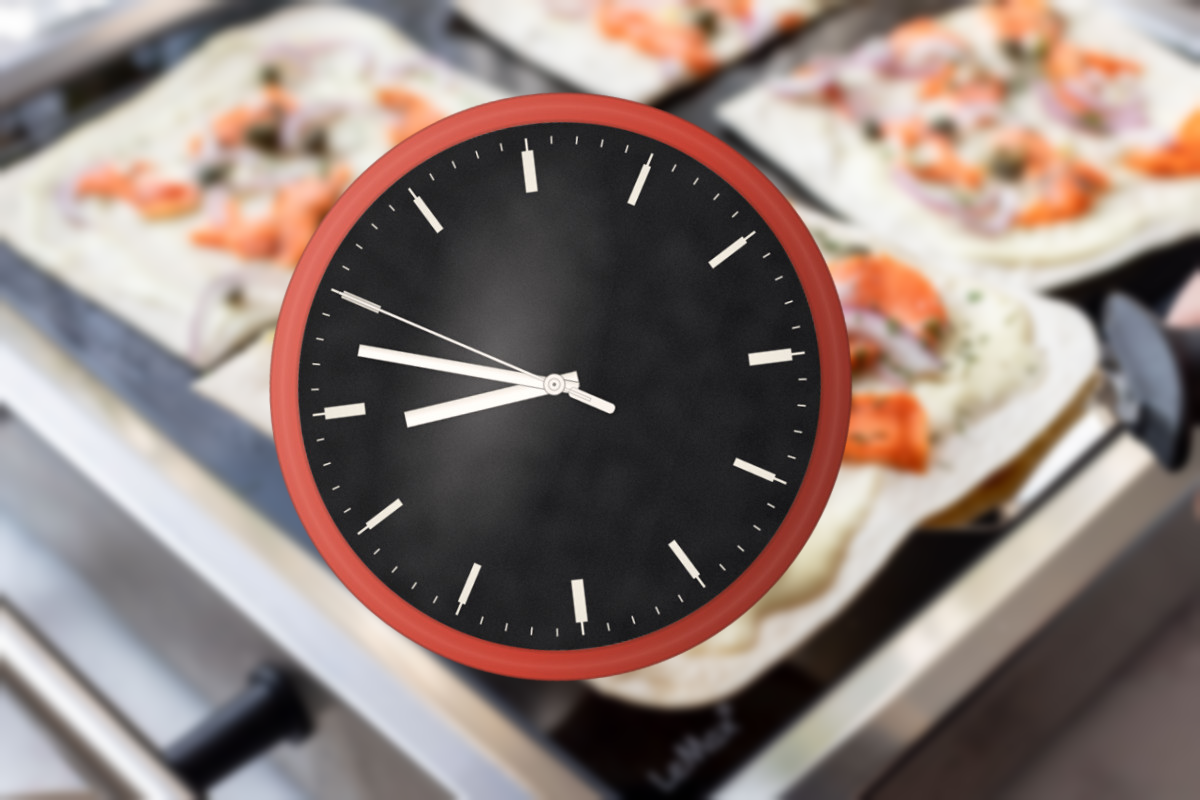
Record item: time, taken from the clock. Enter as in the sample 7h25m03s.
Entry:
8h47m50s
